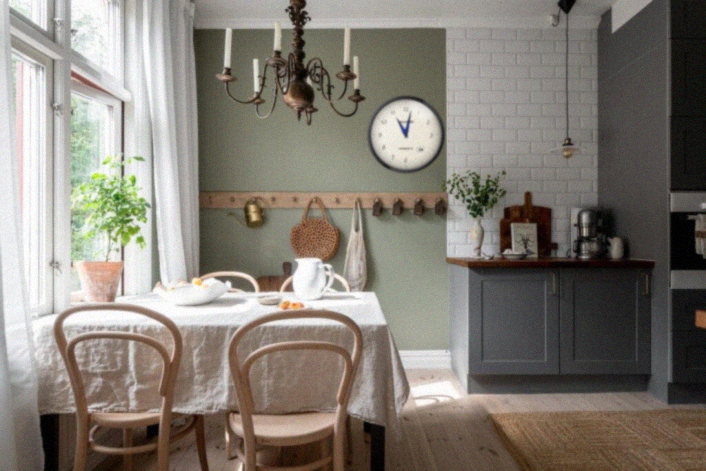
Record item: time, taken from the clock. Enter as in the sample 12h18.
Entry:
11h02
